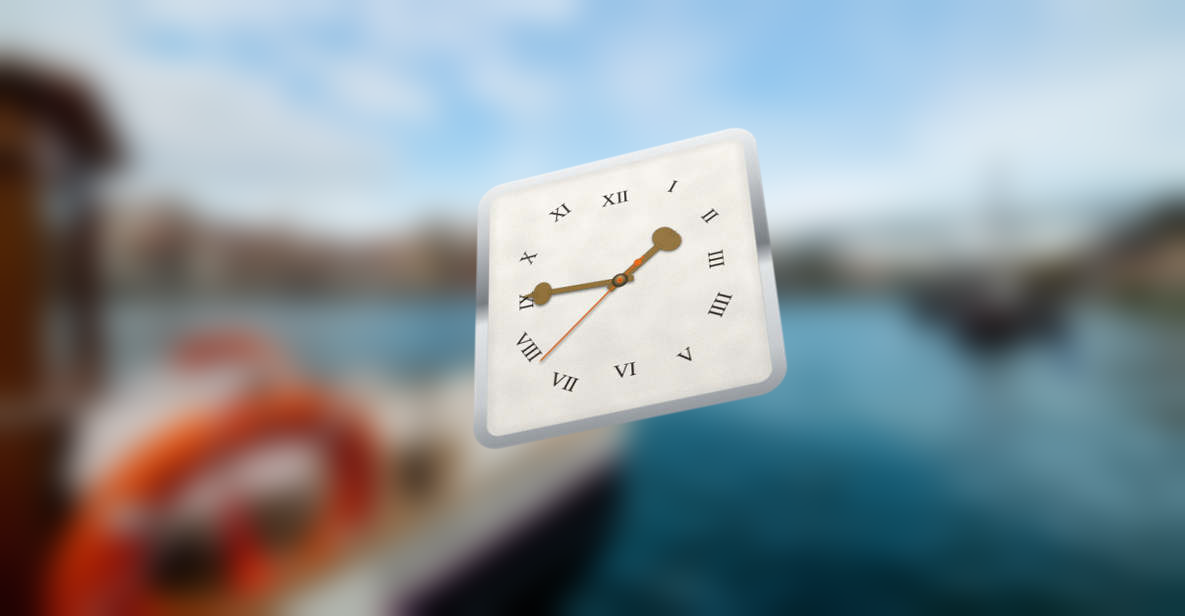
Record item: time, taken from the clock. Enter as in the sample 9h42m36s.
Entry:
1h45m38s
